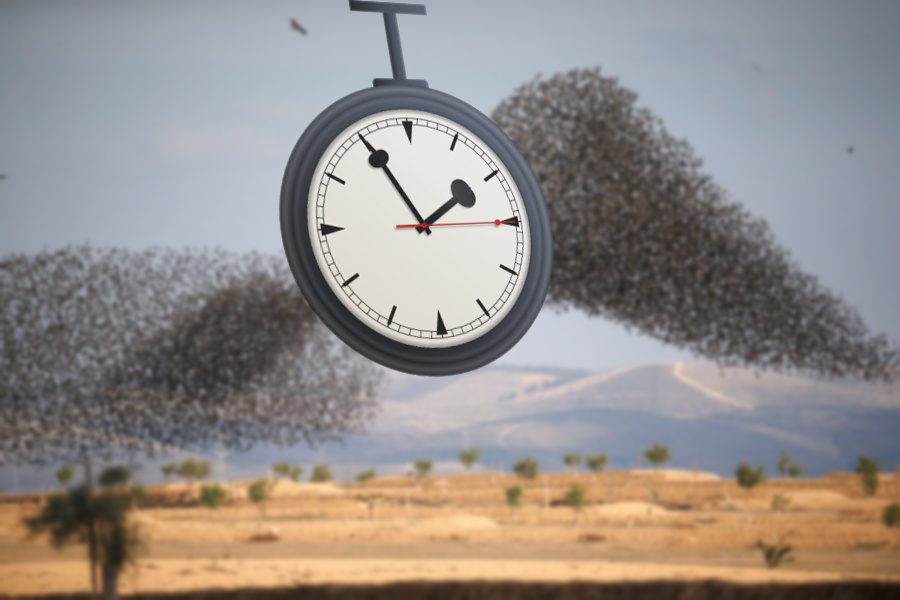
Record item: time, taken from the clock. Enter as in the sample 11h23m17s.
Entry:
1h55m15s
